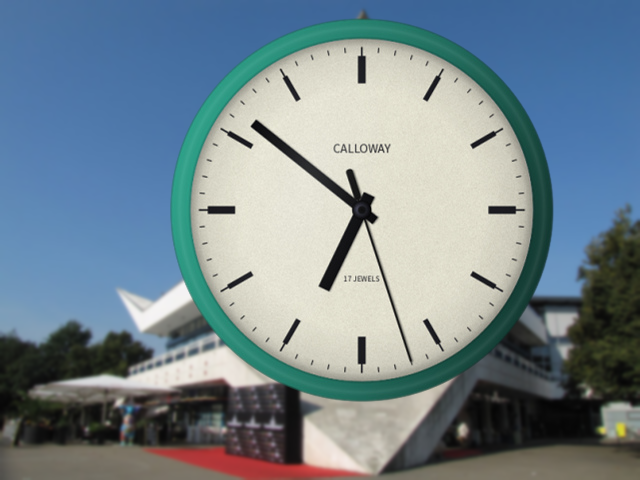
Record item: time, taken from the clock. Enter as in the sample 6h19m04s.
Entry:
6h51m27s
